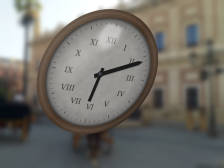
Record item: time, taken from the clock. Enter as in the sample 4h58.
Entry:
6h11
